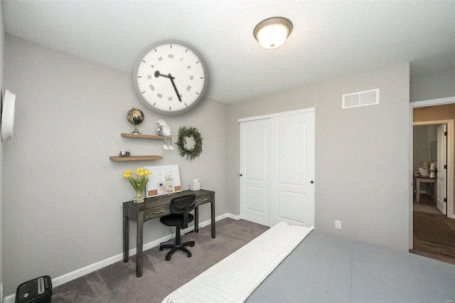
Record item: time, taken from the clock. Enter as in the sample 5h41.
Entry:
9h26
